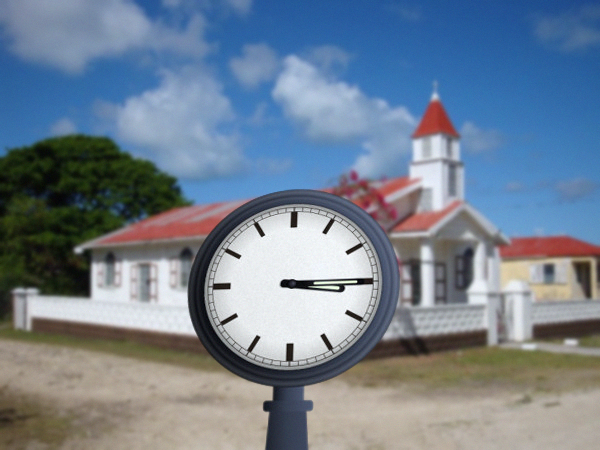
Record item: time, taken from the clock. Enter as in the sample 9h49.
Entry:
3h15
